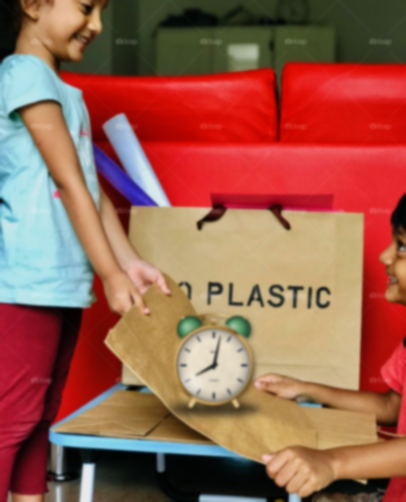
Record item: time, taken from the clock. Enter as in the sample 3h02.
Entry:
8h02
